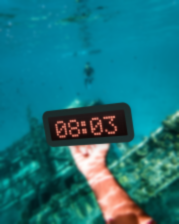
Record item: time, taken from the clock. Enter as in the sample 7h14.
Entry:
8h03
